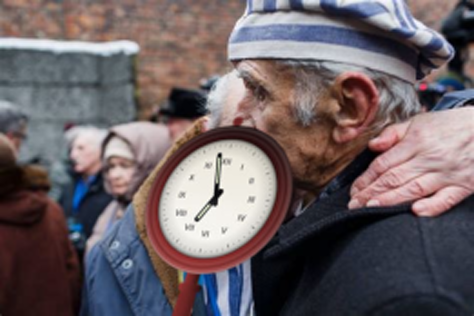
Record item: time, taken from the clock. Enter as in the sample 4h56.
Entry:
6h58
